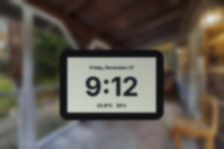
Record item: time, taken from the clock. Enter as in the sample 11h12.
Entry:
9h12
